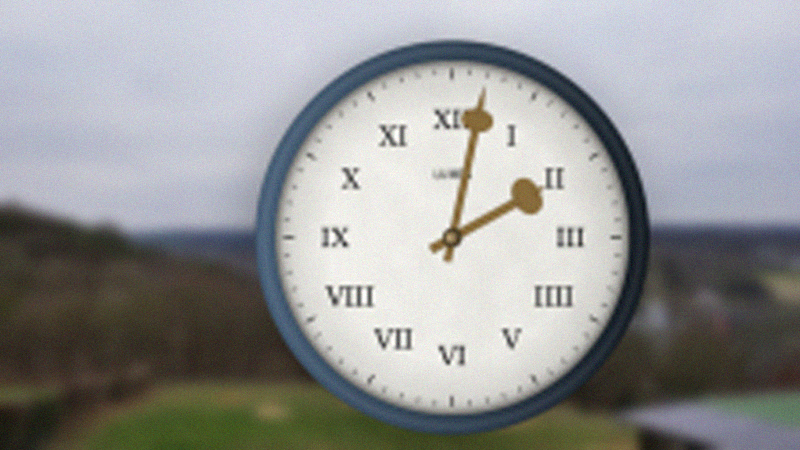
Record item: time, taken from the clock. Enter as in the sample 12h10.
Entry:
2h02
